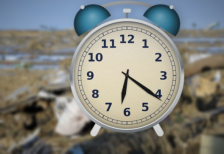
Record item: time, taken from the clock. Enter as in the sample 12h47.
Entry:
6h21
